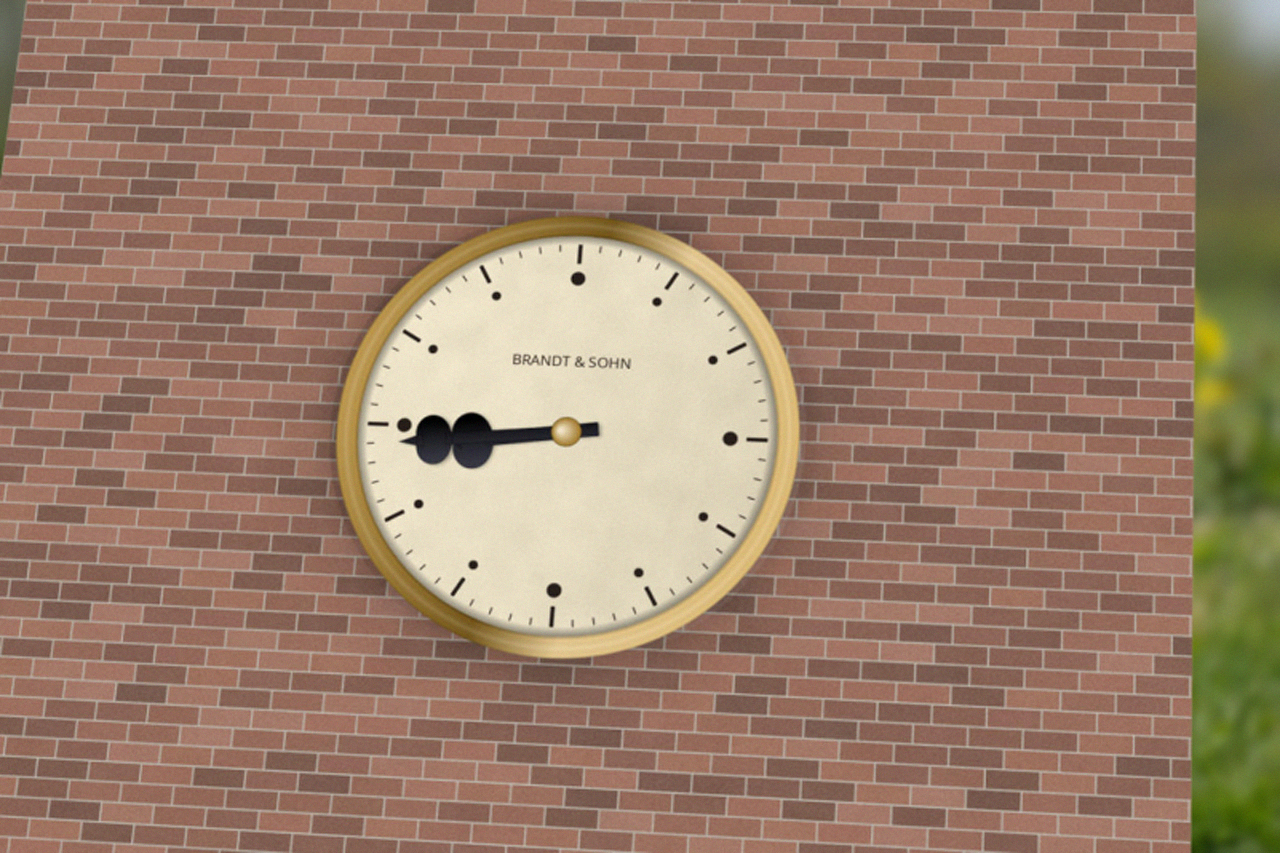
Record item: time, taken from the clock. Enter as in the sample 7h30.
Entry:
8h44
